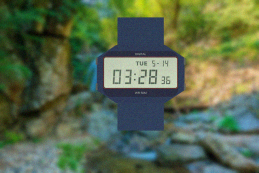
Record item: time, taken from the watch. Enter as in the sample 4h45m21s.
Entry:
3h28m36s
